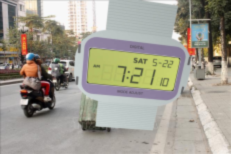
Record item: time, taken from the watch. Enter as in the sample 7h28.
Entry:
7h21
